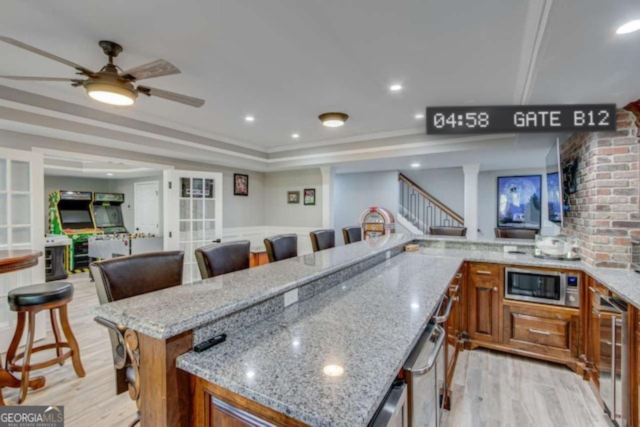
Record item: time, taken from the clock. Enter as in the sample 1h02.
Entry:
4h58
